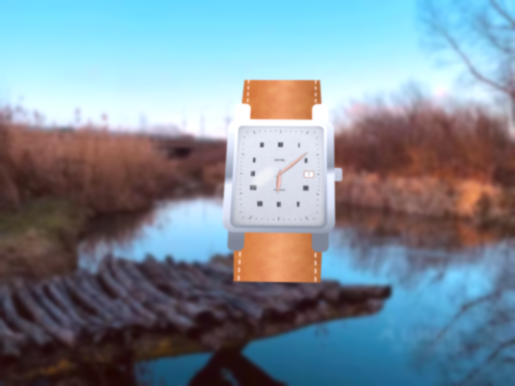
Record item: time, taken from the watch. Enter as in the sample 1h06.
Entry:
6h08
